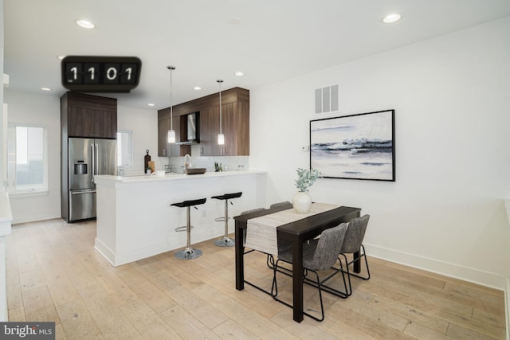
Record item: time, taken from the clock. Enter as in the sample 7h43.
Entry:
11h01
